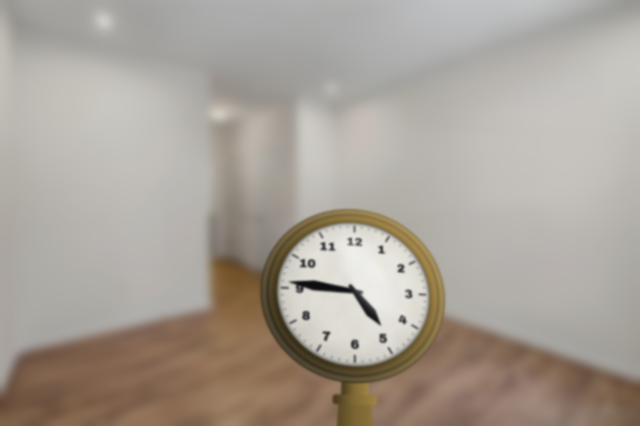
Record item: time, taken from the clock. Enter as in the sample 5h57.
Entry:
4h46
